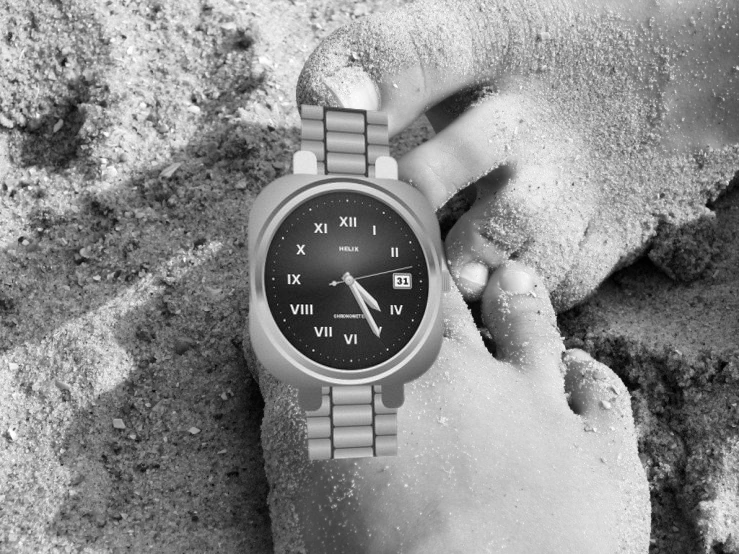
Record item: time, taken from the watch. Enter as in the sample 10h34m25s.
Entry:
4h25m13s
